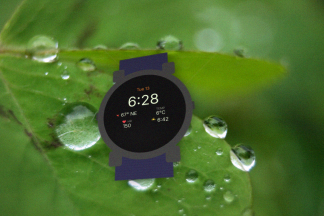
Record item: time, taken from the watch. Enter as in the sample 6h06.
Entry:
6h28
